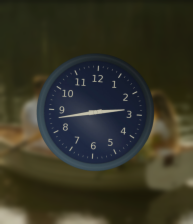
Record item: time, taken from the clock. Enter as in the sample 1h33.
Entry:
2h43
